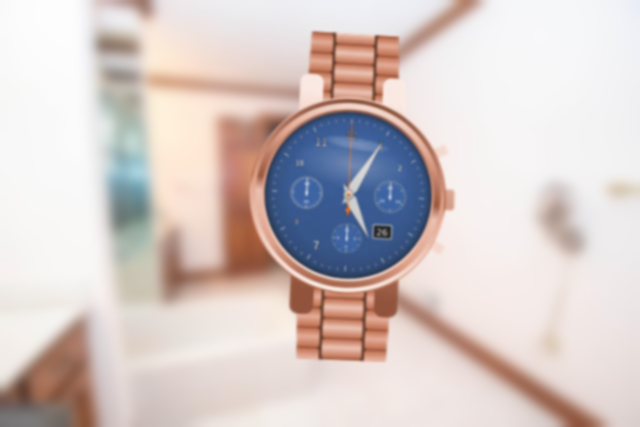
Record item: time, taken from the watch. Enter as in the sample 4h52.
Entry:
5h05
